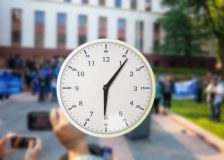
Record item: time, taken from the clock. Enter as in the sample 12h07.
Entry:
6h06
